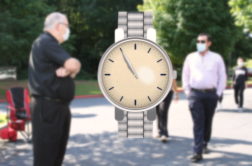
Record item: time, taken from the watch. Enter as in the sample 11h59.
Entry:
10h55
